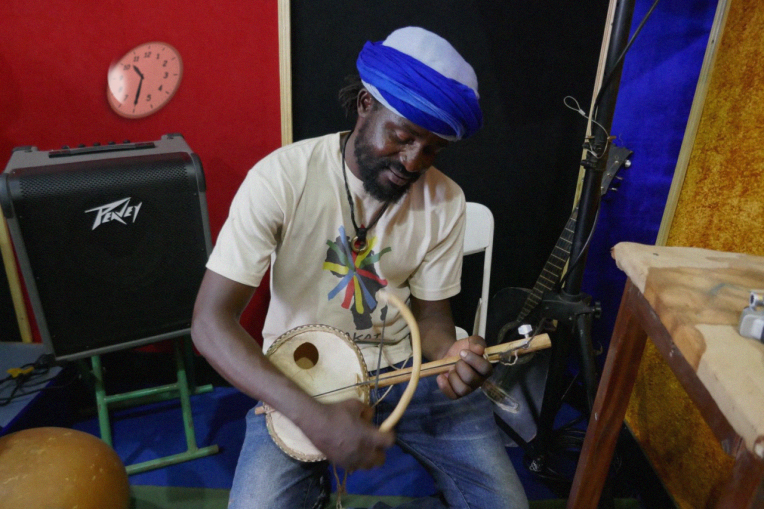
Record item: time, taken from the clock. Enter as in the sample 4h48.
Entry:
10h30
